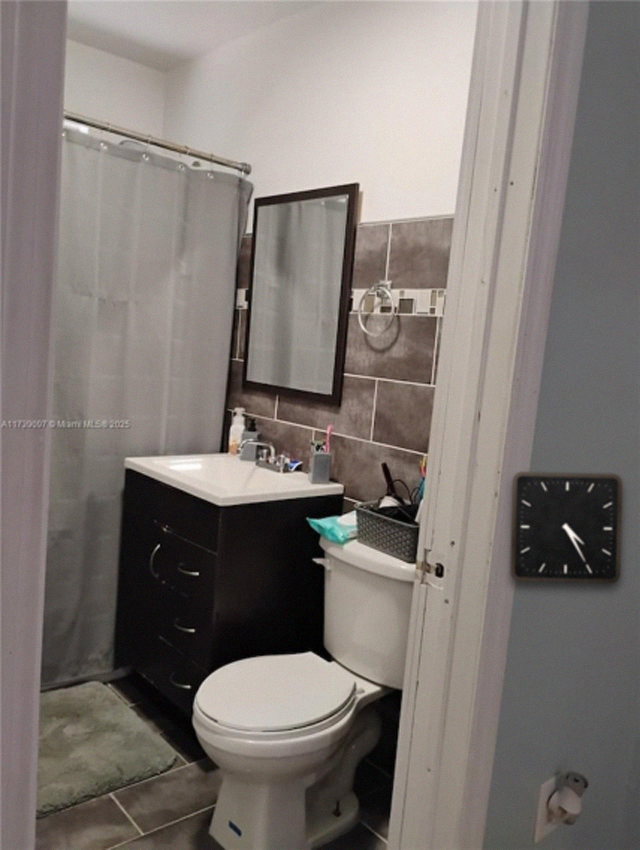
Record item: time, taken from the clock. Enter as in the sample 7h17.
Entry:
4h25
